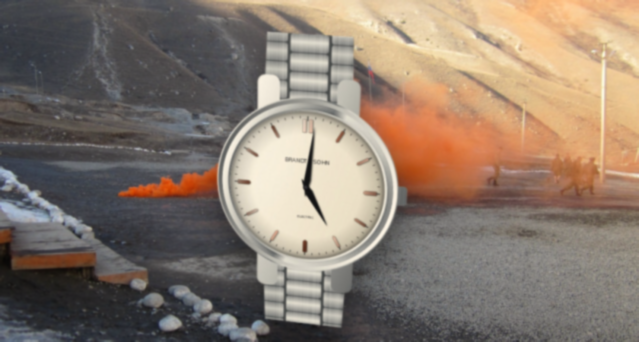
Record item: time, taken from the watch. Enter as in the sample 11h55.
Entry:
5h01
